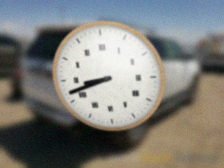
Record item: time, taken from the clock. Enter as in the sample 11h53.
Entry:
8h42
